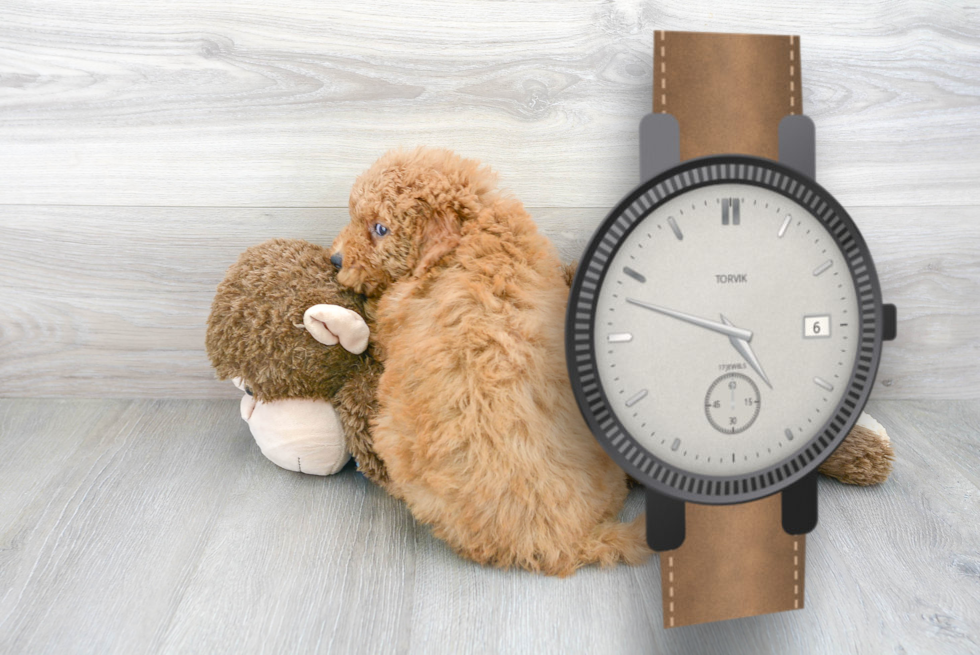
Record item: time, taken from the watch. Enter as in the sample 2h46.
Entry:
4h48
